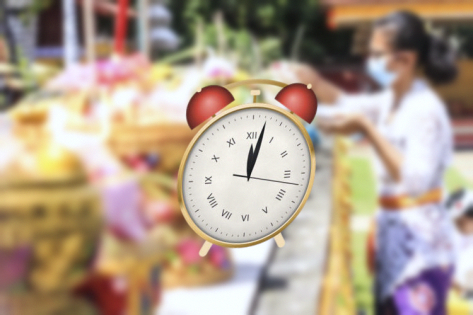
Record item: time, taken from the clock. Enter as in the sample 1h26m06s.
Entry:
12h02m17s
